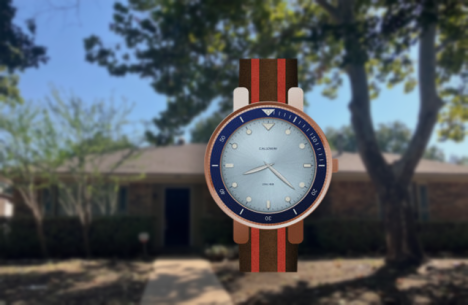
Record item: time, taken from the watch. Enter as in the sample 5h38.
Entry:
8h22
